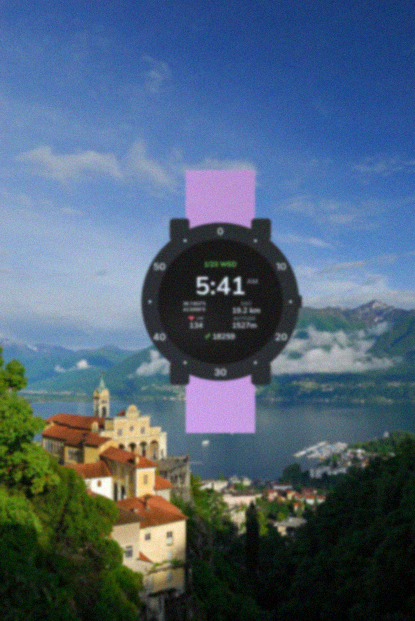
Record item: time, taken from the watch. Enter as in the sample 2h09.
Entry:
5h41
